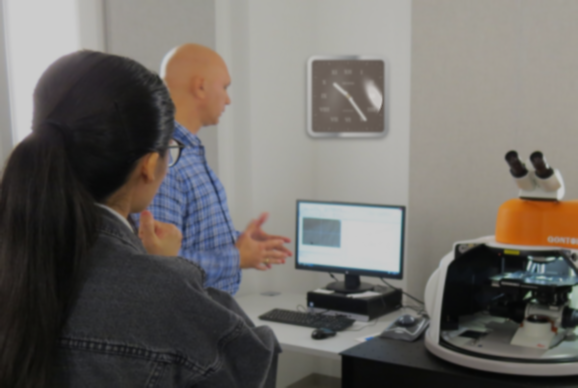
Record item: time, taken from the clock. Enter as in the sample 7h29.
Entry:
10h24
